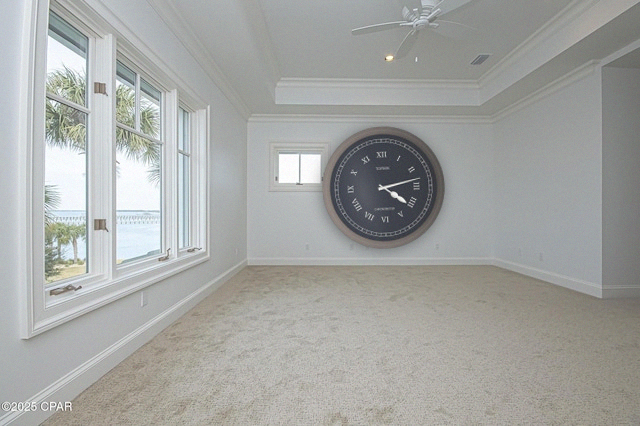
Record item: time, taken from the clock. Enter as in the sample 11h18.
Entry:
4h13
